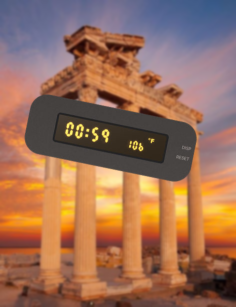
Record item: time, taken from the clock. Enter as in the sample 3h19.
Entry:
0h59
